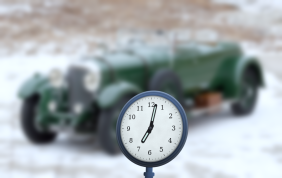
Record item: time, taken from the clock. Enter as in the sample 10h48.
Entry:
7h02
